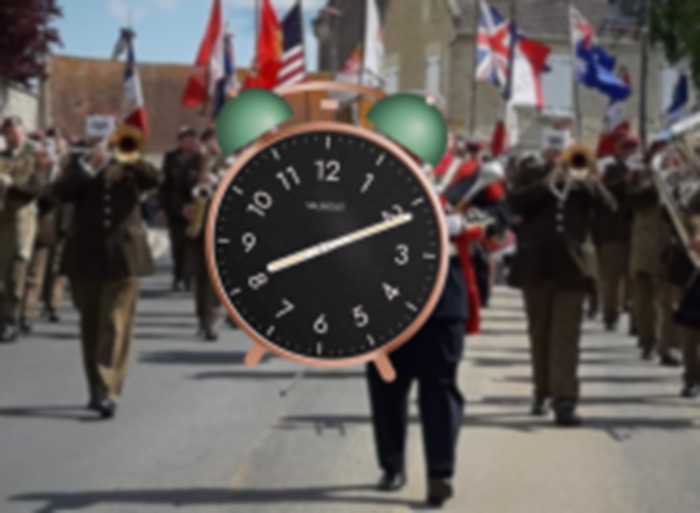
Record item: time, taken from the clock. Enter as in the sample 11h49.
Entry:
8h11
